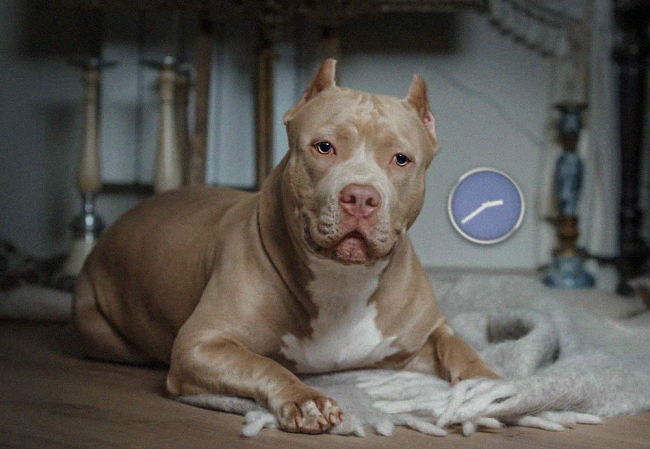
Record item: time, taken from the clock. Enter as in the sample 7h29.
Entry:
2h39
